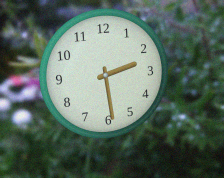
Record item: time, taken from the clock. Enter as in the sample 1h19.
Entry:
2h29
